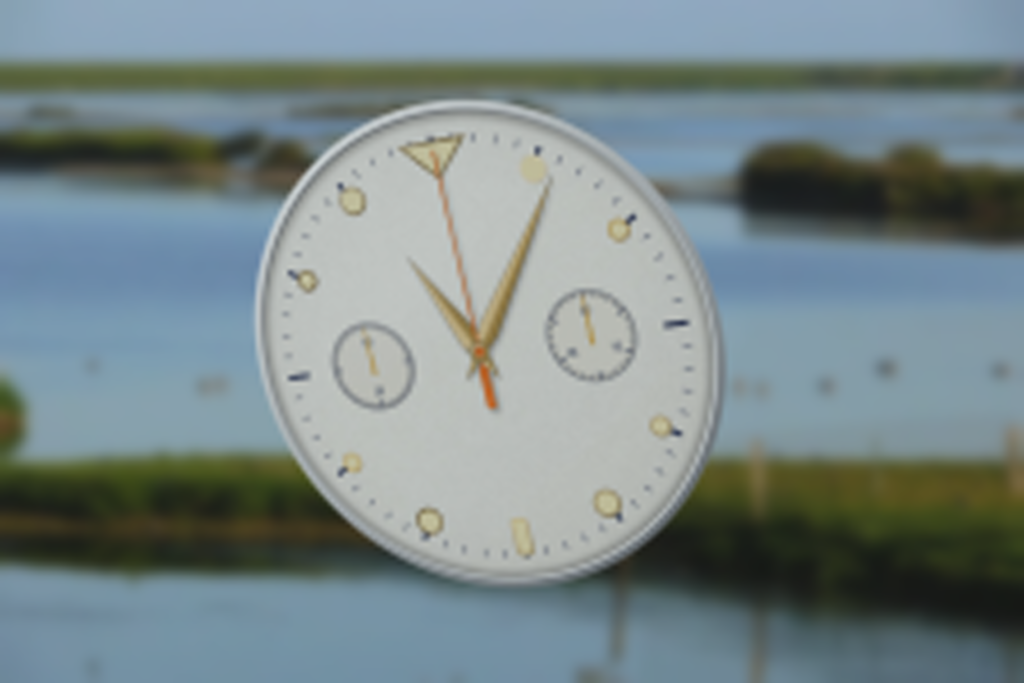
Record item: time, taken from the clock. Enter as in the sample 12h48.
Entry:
11h06
